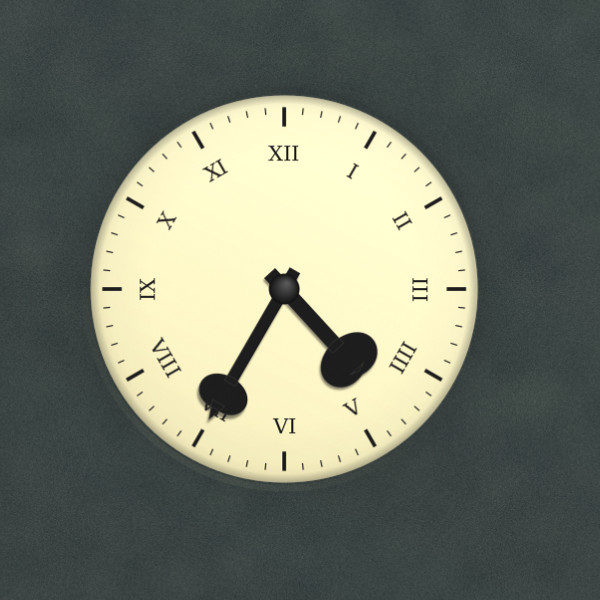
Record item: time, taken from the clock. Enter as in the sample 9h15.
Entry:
4h35
